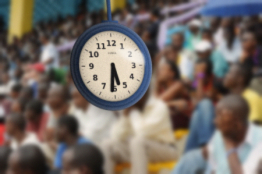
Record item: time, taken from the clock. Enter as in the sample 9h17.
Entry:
5h31
